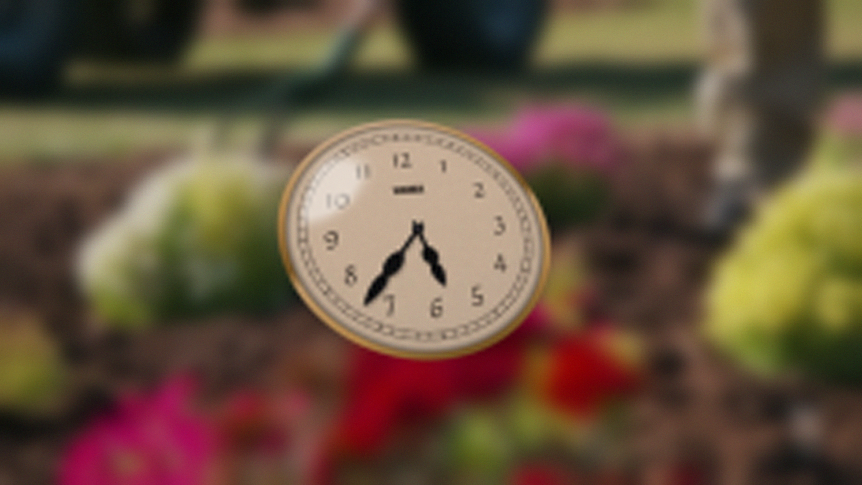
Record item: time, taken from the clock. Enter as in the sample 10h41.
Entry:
5h37
